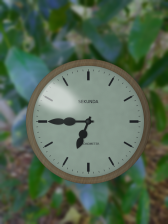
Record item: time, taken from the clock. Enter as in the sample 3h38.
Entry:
6h45
